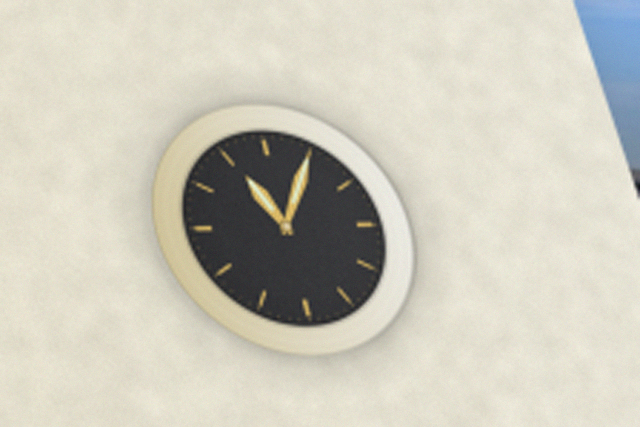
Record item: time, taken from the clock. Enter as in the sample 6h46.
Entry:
11h05
